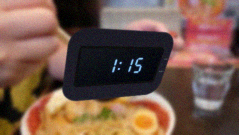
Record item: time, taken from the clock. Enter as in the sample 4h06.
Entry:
1h15
